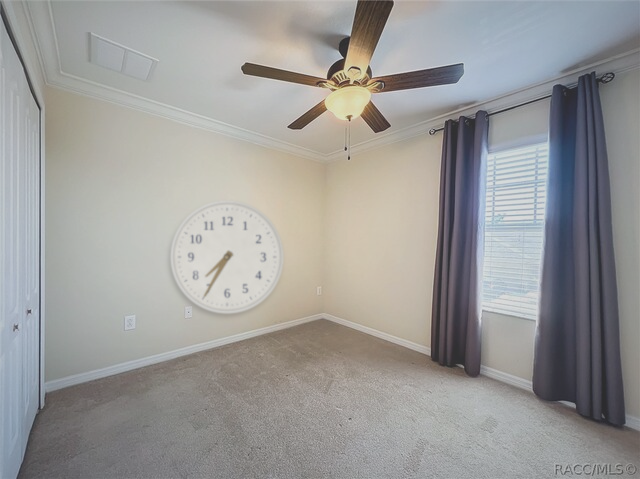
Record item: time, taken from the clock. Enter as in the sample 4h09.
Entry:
7h35
